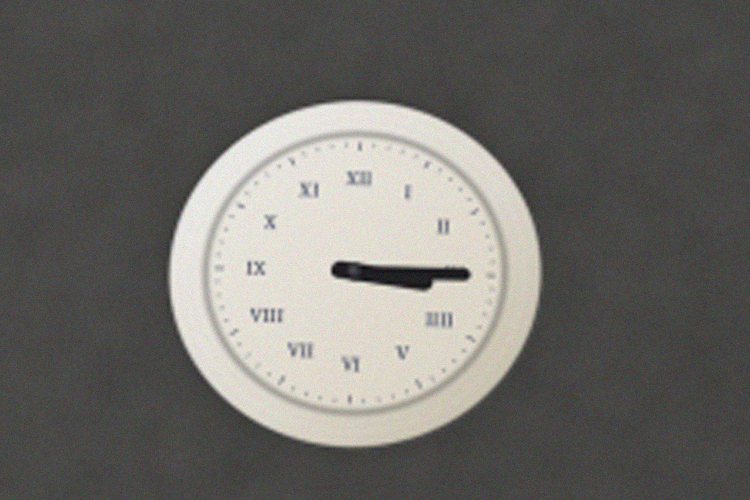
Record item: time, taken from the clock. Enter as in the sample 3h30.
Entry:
3h15
